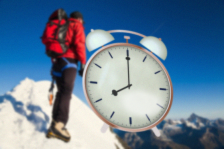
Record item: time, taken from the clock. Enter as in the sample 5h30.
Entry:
8h00
